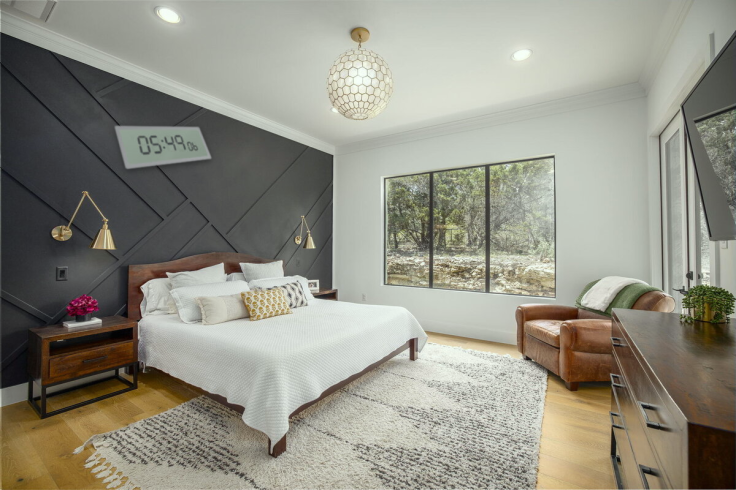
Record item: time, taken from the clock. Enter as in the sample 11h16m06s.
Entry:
5h49m06s
